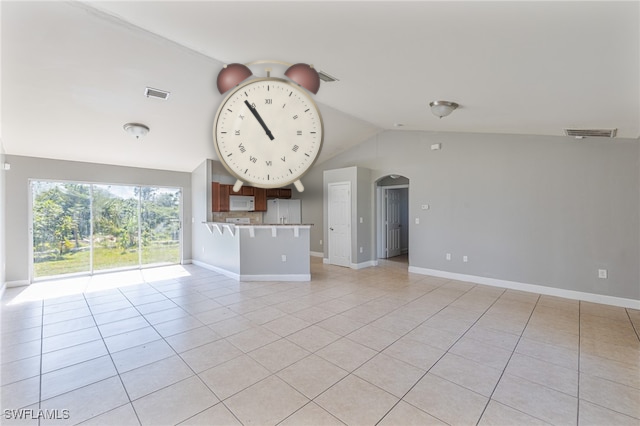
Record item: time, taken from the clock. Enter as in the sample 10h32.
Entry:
10h54
